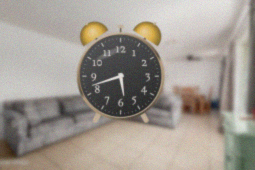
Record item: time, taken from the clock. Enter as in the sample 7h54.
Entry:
5h42
